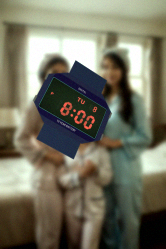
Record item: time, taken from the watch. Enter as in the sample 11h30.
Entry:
8h00
